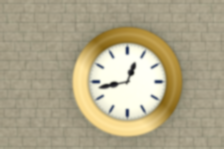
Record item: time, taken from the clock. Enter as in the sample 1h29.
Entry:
12h43
